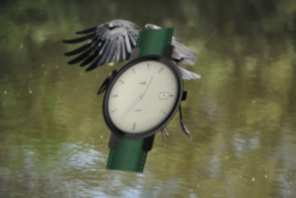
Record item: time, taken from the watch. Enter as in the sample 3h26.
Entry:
12h36
